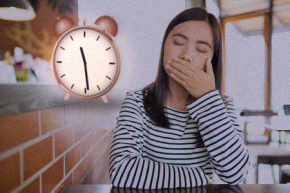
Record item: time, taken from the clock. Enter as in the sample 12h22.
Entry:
11h29
